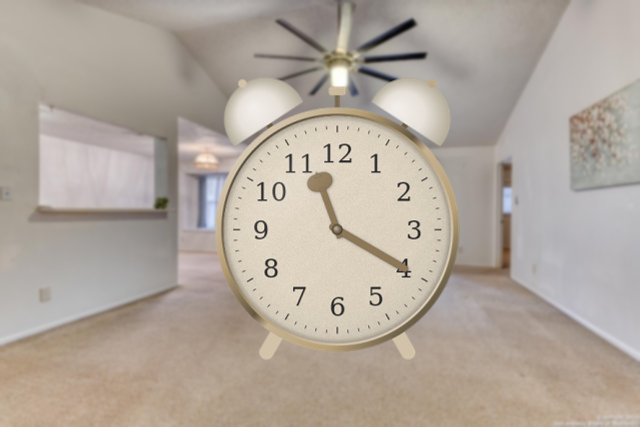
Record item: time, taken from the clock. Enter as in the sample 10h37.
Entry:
11h20
